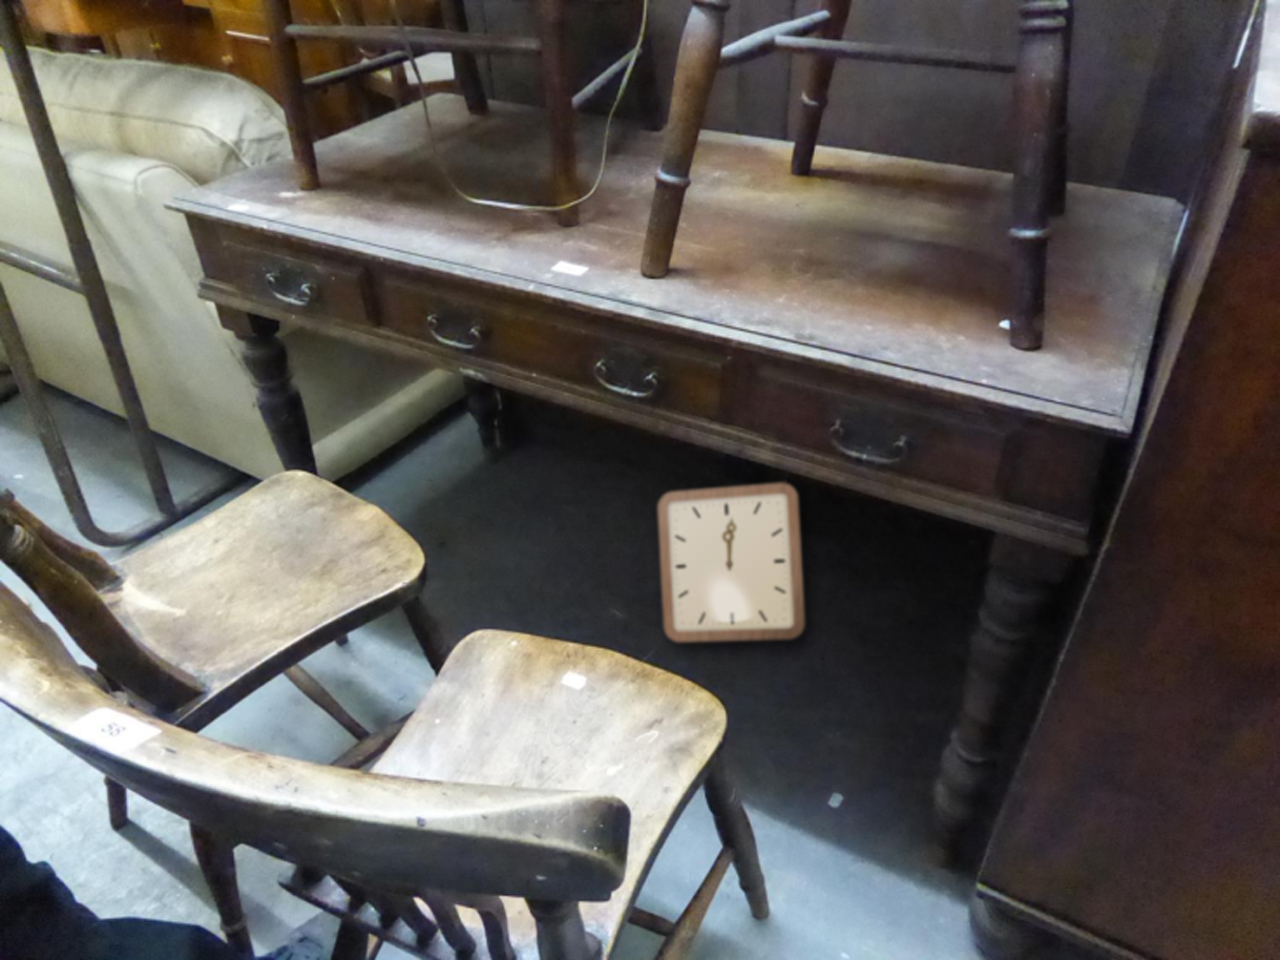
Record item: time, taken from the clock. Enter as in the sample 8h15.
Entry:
12h01
